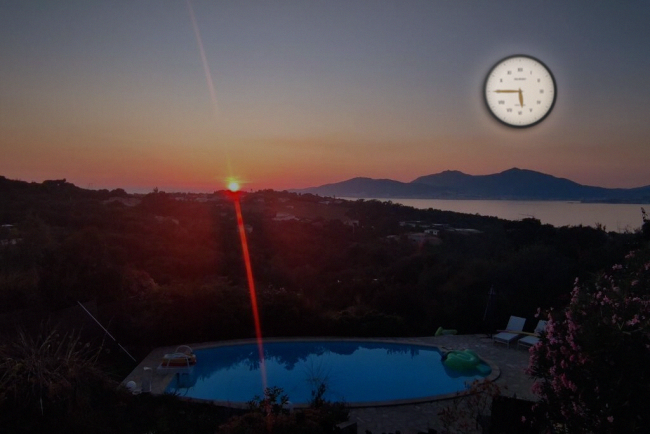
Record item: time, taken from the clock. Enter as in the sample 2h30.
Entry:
5h45
